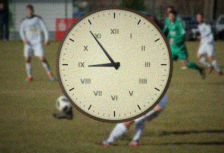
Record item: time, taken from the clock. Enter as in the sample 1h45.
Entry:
8h54
